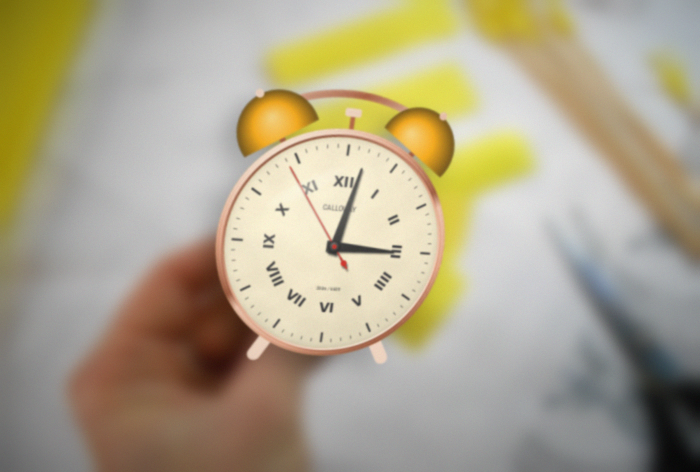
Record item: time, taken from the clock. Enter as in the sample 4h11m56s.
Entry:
3h01m54s
